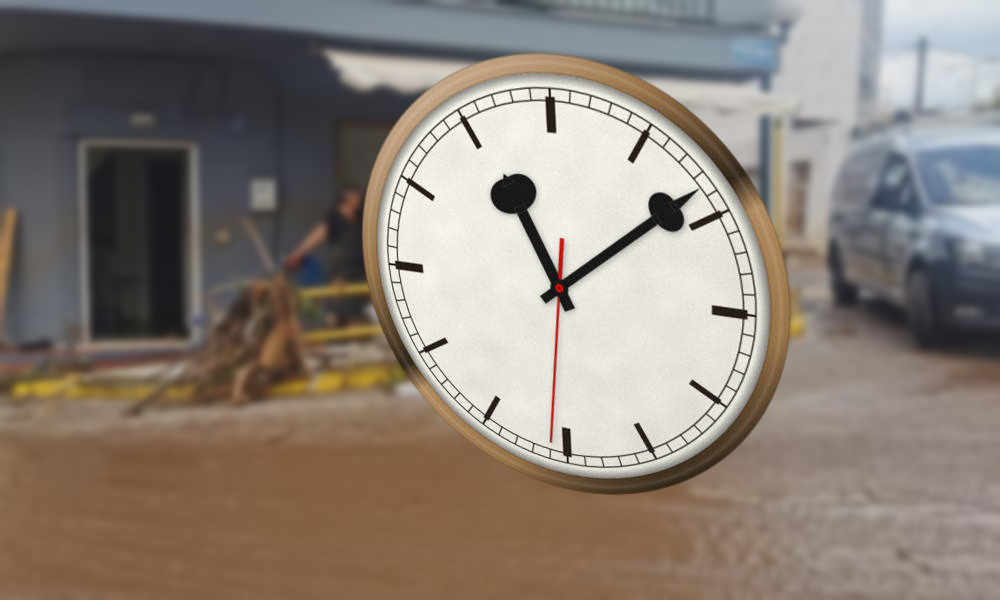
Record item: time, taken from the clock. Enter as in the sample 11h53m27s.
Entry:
11h08m31s
